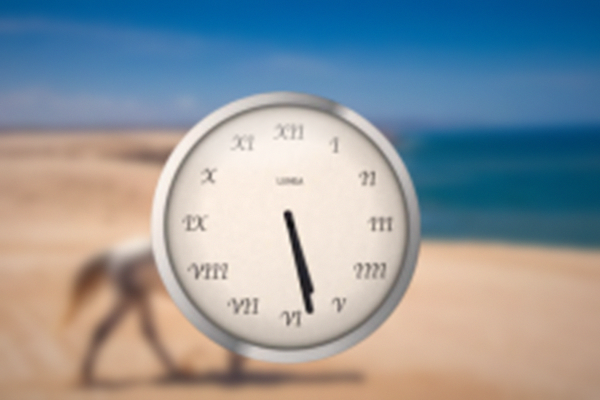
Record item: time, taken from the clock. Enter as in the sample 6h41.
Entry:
5h28
